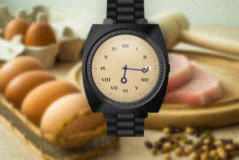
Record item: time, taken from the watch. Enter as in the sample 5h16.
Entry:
6h16
